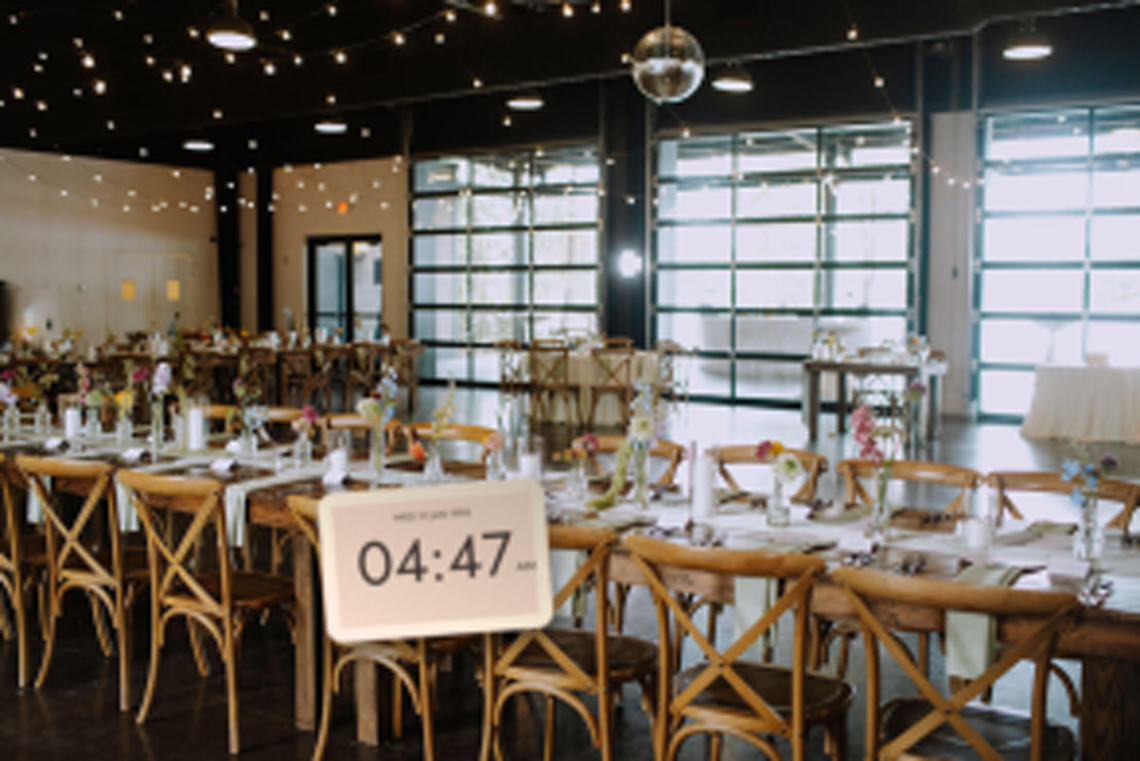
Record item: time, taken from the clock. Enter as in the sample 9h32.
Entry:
4h47
